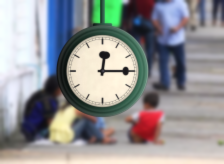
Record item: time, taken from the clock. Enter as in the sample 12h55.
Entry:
12h15
